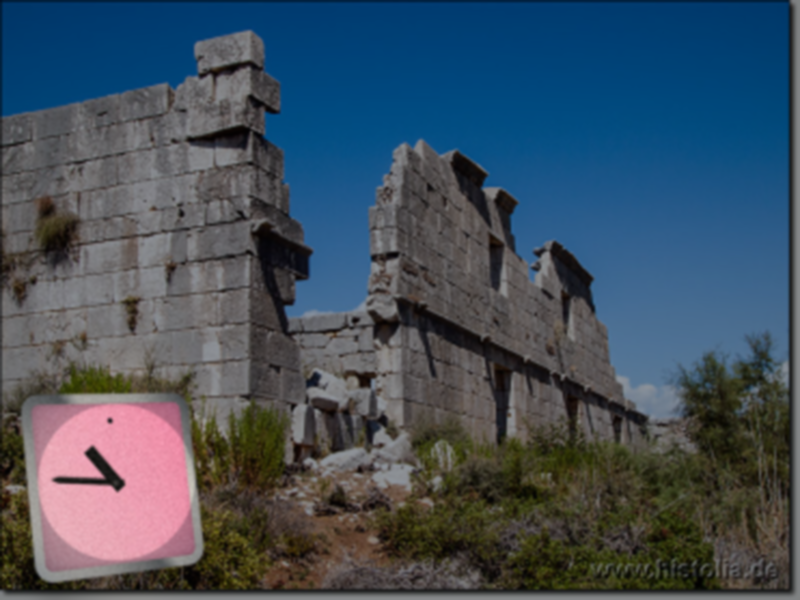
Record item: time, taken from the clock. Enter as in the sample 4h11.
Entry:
10h46
